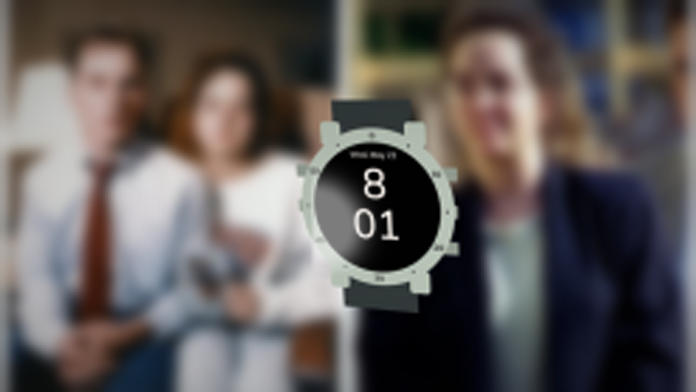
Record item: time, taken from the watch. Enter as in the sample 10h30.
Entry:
8h01
